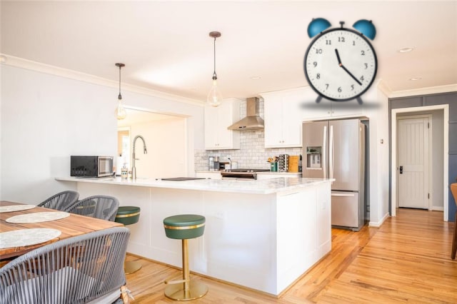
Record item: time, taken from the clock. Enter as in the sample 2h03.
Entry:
11h22
